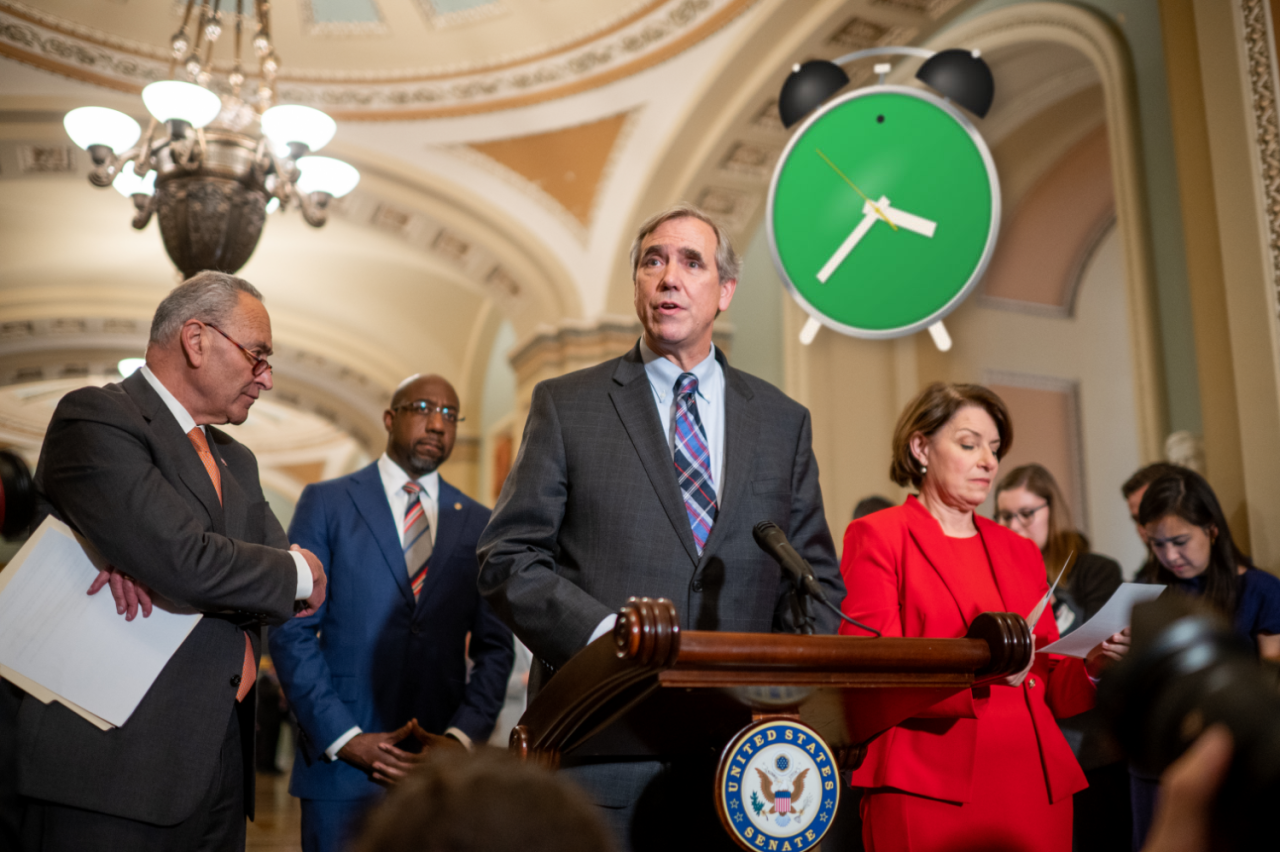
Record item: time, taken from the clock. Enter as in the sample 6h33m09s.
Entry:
3h36m52s
